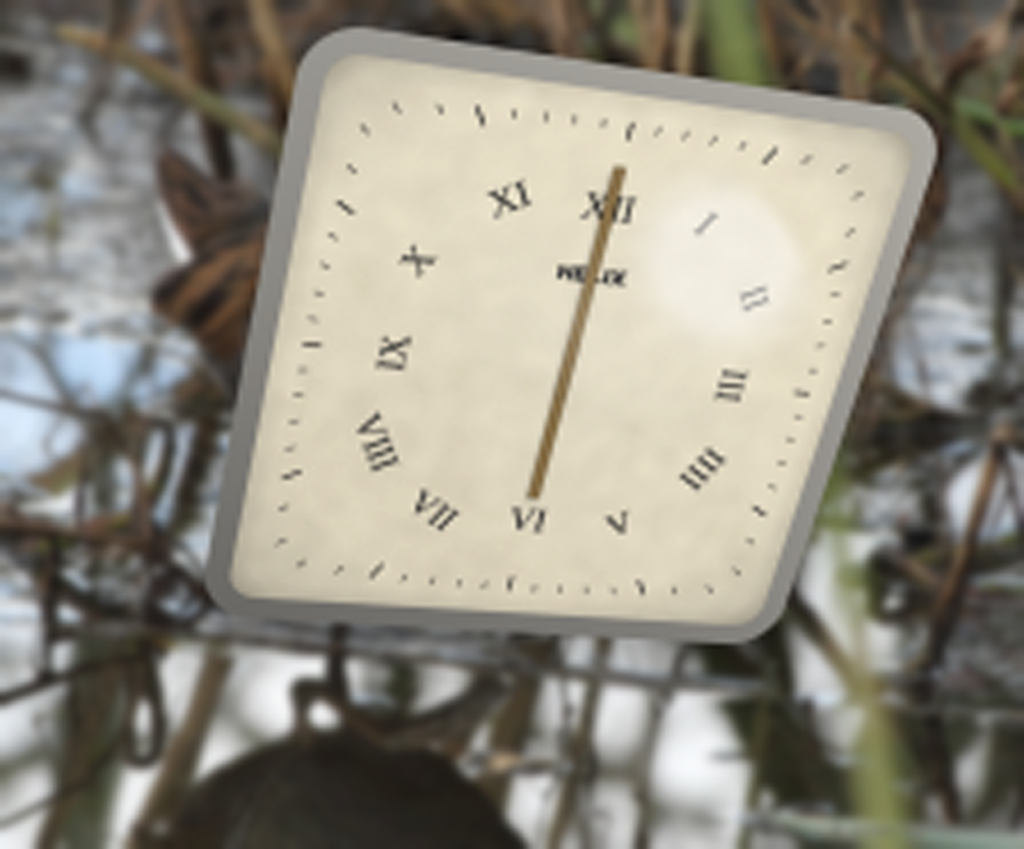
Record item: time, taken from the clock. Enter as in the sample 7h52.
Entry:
6h00
